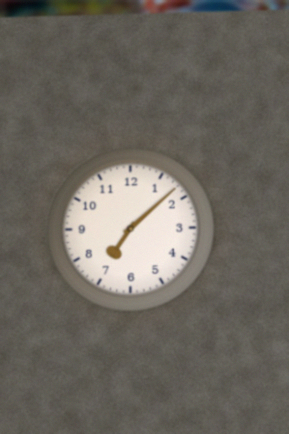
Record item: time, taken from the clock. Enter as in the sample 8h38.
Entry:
7h08
